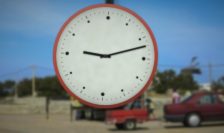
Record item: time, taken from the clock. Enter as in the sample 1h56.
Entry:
9h12
